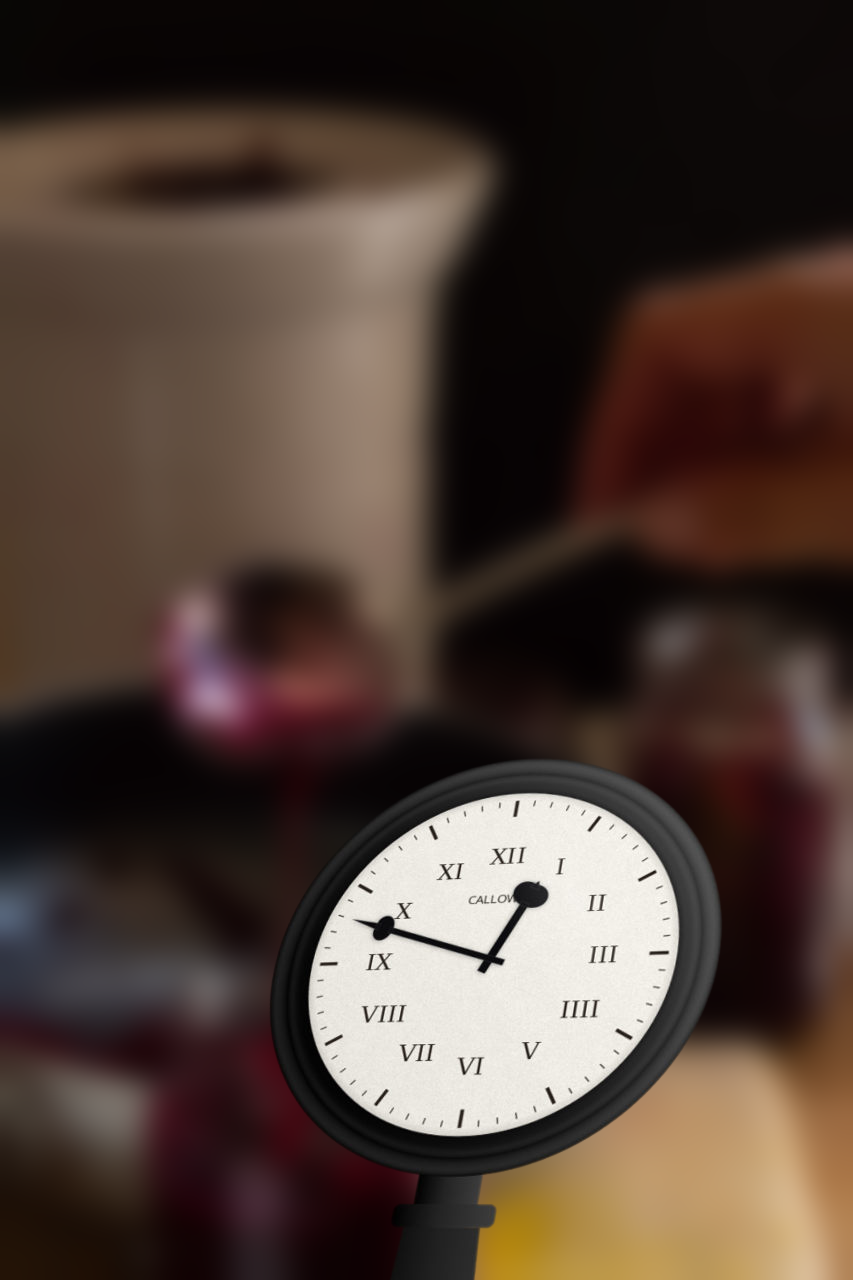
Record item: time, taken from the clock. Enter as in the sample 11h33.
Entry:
12h48
